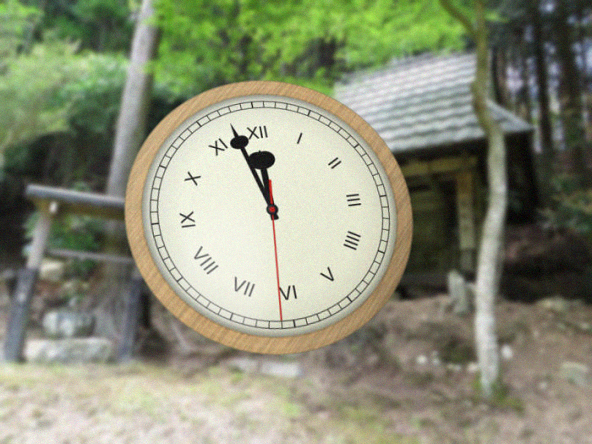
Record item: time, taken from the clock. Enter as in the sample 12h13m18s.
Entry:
11h57m31s
